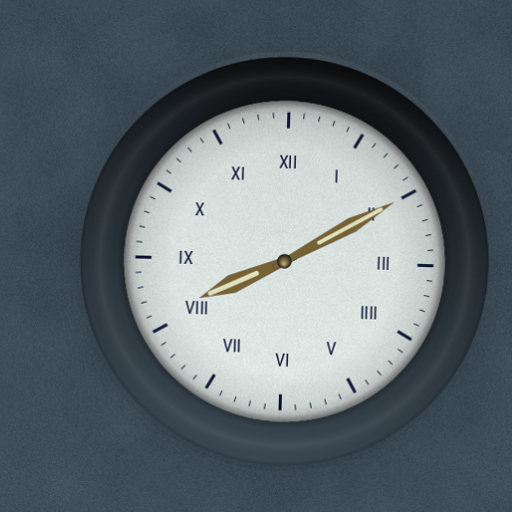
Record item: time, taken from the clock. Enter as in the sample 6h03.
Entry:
8h10
